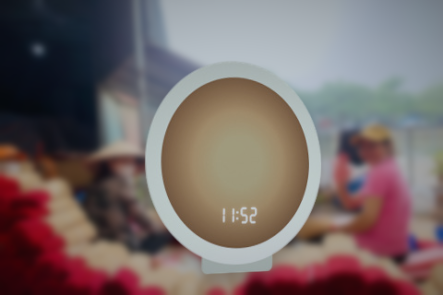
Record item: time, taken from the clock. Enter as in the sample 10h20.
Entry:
11h52
